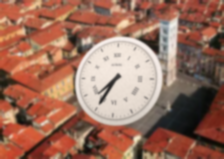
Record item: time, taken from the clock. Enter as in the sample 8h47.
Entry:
7h35
